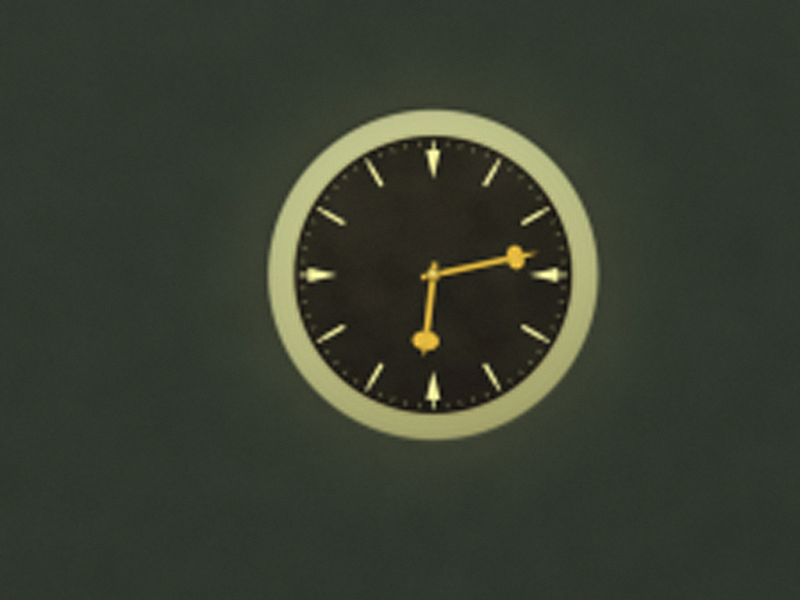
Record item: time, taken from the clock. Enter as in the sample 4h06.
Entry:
6h13
